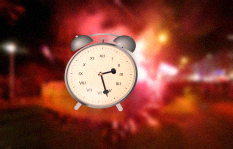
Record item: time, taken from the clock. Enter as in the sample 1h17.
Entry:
2h27
